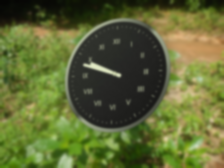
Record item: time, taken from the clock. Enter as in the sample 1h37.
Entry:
9h48
